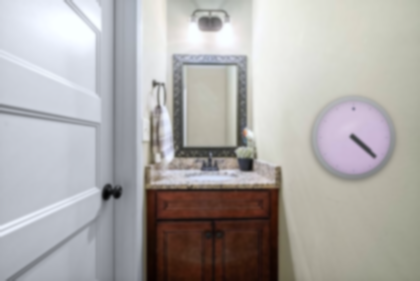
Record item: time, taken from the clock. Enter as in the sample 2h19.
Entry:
4h22
